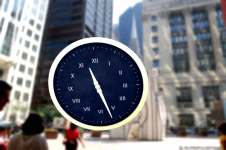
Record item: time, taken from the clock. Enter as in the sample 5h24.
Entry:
11h27
